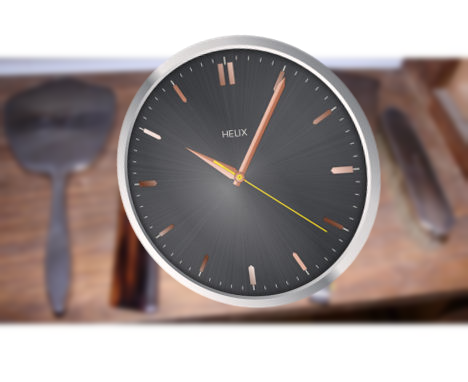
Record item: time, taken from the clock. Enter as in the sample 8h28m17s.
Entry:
10h05m21s
